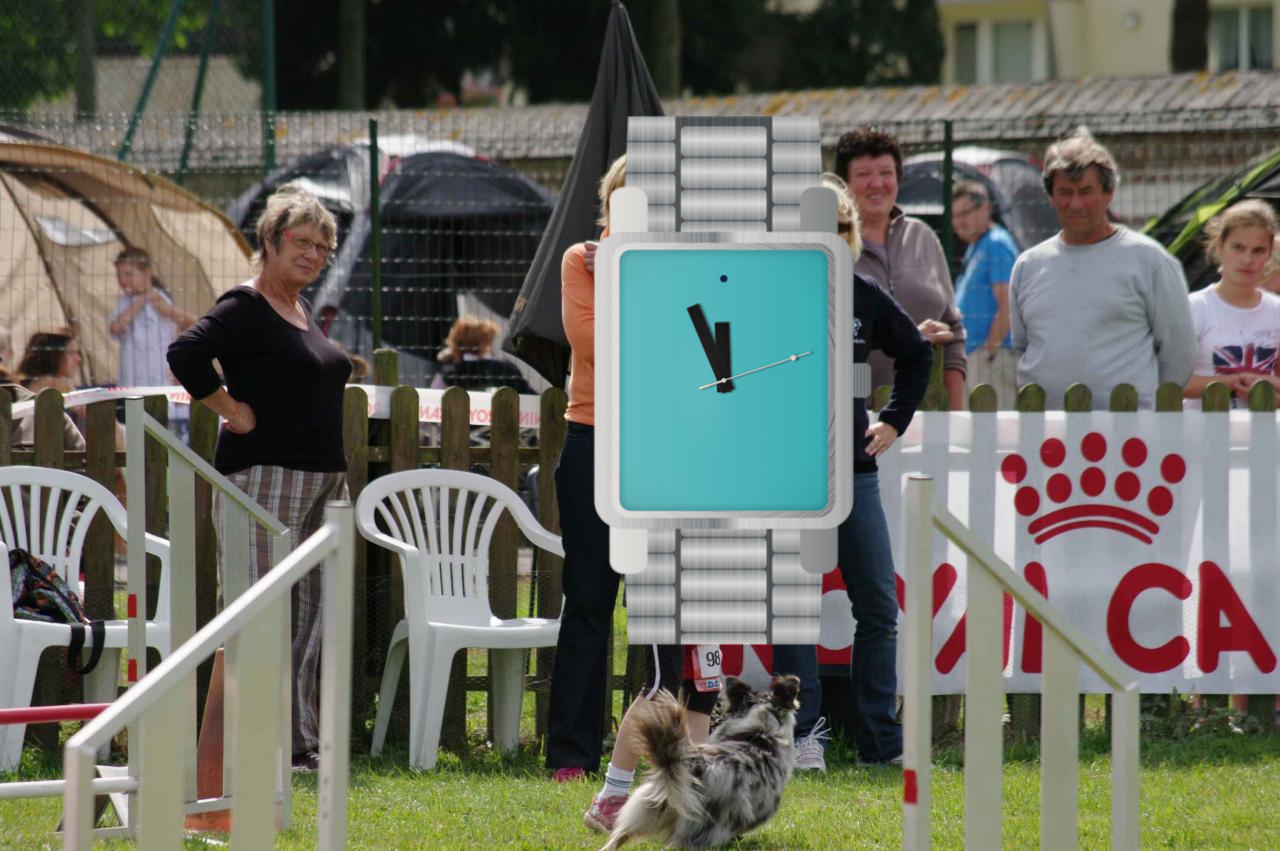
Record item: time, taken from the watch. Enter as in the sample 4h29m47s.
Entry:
11h56m12s
